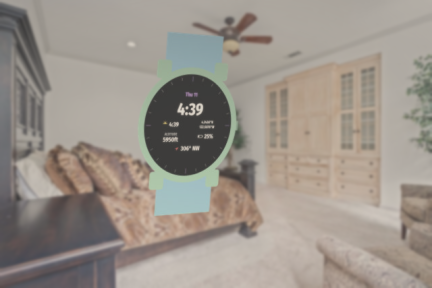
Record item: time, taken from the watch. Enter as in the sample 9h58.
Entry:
4h39
